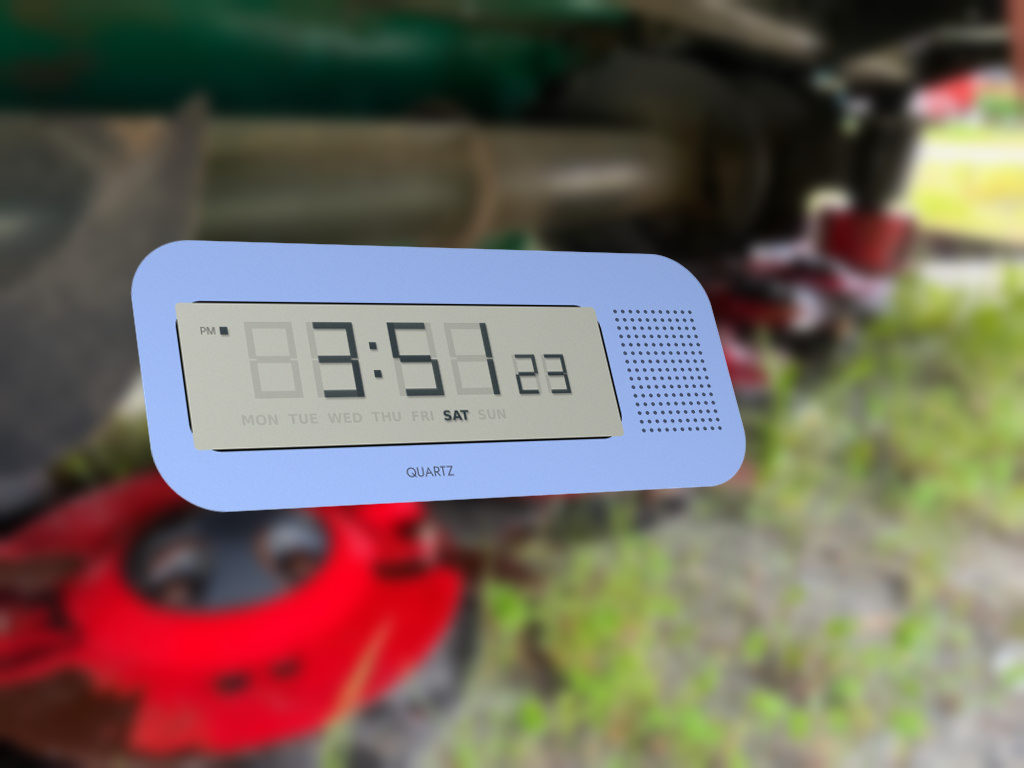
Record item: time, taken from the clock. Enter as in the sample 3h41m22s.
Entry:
3h51m23s
